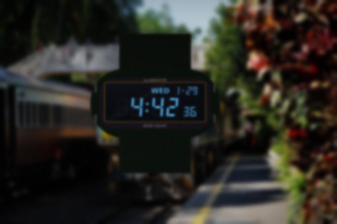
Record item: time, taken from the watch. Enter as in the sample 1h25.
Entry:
4h42
